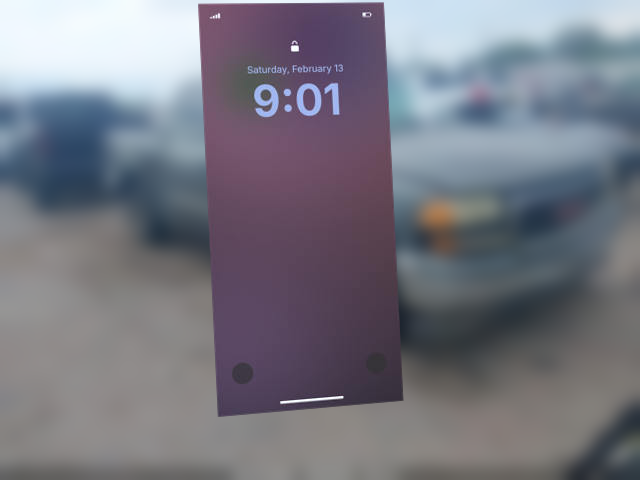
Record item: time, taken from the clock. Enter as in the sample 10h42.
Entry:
9h01
